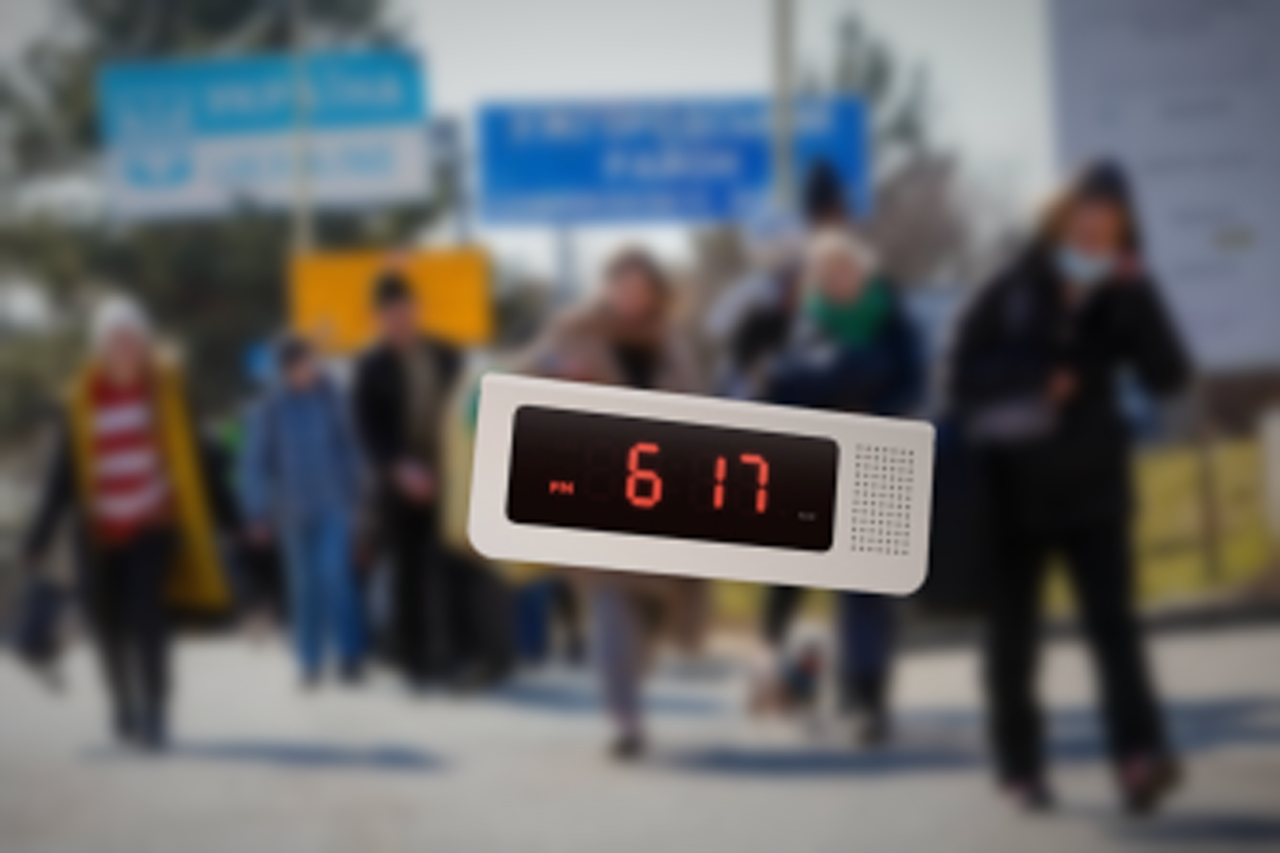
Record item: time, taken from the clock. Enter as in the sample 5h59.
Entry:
6h17
